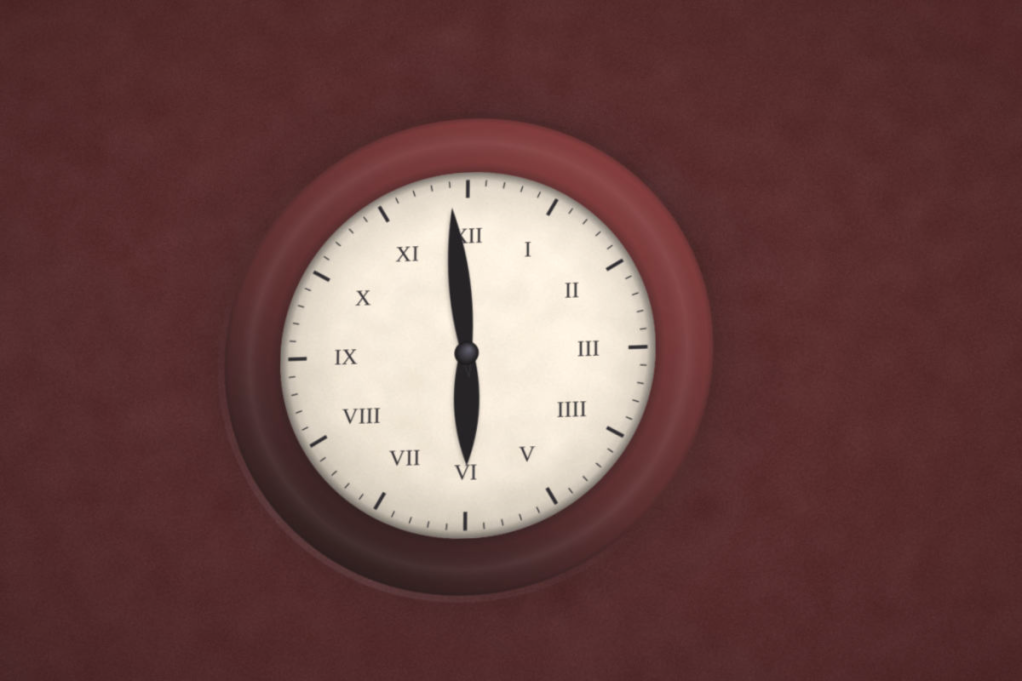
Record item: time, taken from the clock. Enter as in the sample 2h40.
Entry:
5h59
